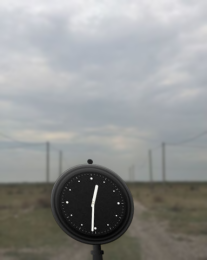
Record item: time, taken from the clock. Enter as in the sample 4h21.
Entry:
12h31
